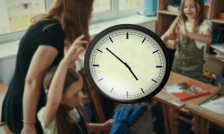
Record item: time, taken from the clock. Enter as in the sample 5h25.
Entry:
4h52
